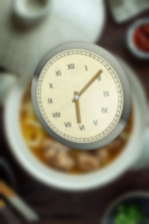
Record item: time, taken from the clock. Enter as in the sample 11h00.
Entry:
6h09
